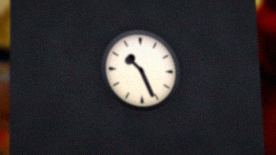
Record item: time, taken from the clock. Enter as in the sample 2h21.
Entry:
10h26
